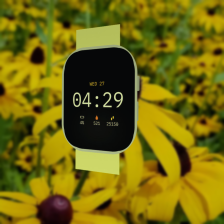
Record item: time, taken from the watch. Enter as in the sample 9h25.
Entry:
4h29
